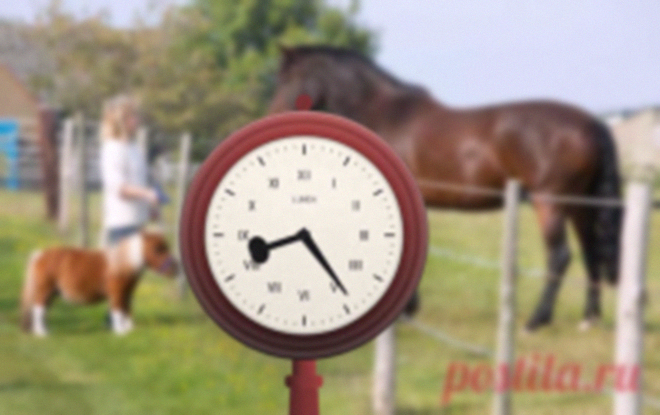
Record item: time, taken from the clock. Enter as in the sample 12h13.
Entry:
8h24
